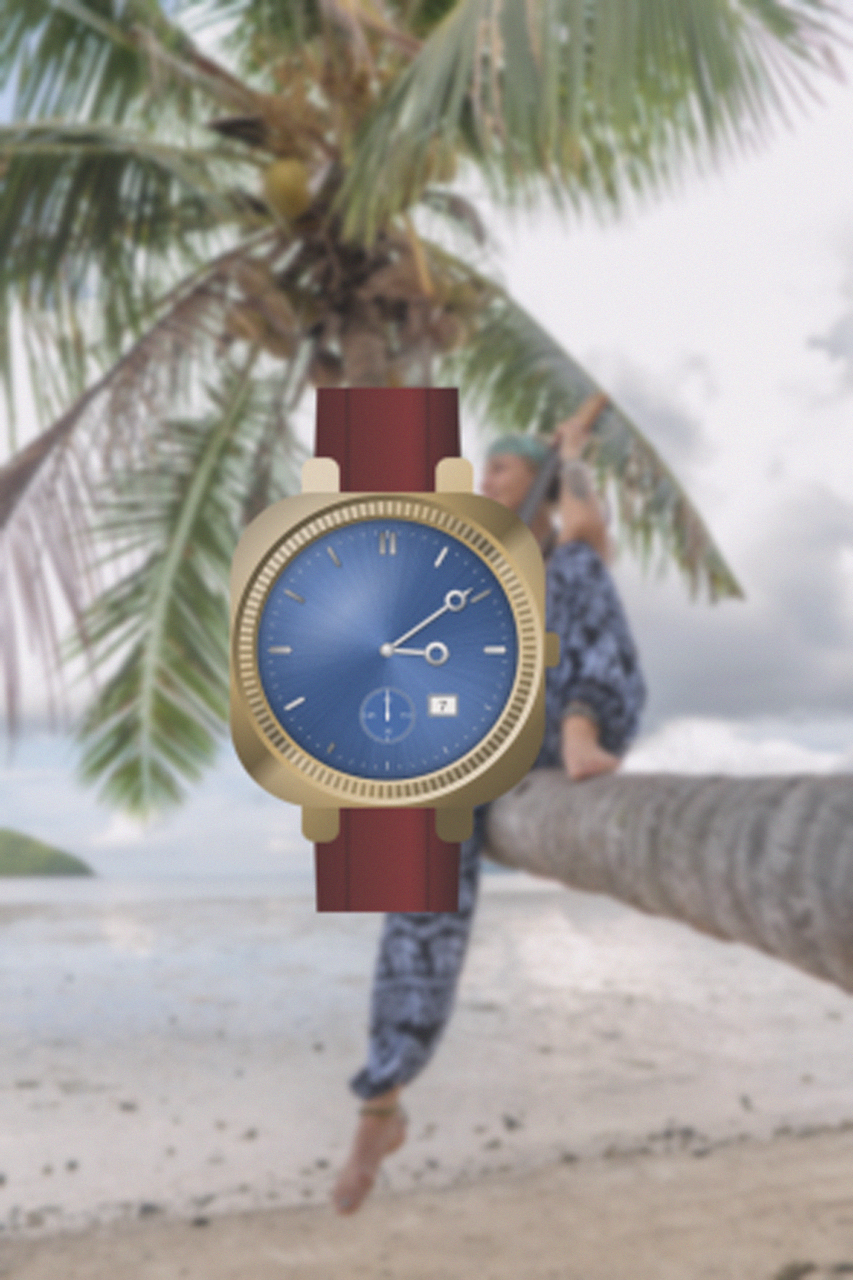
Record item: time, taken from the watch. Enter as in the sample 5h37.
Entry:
3h09
